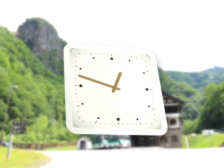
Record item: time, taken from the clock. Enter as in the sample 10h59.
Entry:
12h48
